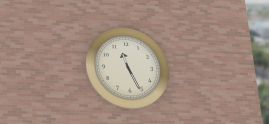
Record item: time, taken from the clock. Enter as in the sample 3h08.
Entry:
11h26
